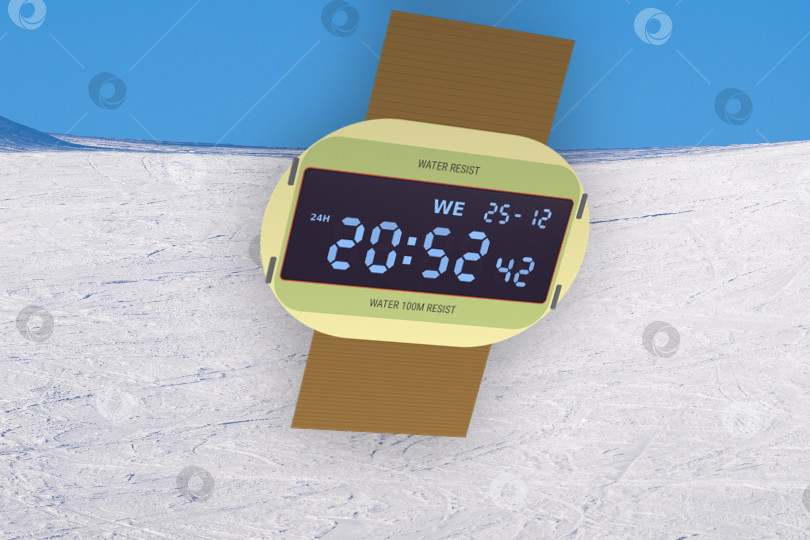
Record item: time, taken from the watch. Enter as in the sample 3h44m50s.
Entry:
20h52m42s
